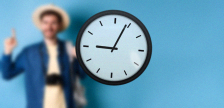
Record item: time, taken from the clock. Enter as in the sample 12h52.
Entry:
9h04
